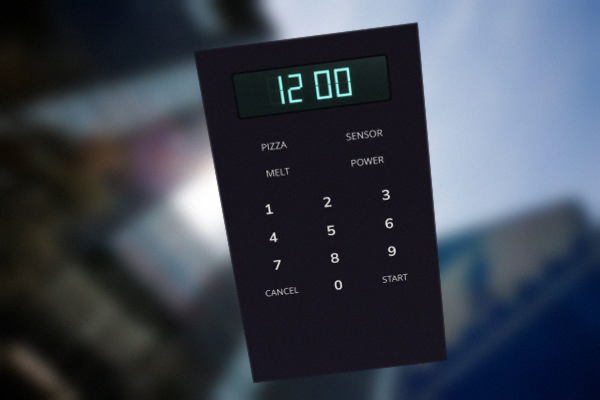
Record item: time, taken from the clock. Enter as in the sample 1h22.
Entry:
12h00
